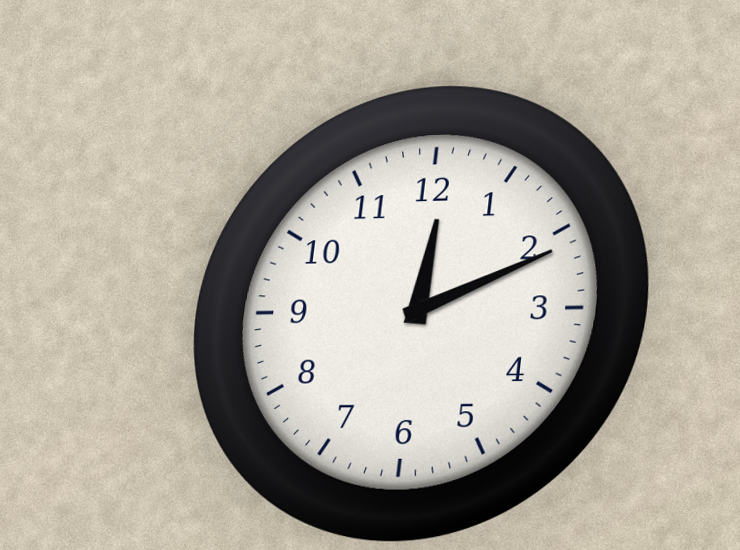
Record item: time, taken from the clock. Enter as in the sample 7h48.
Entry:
12h11
